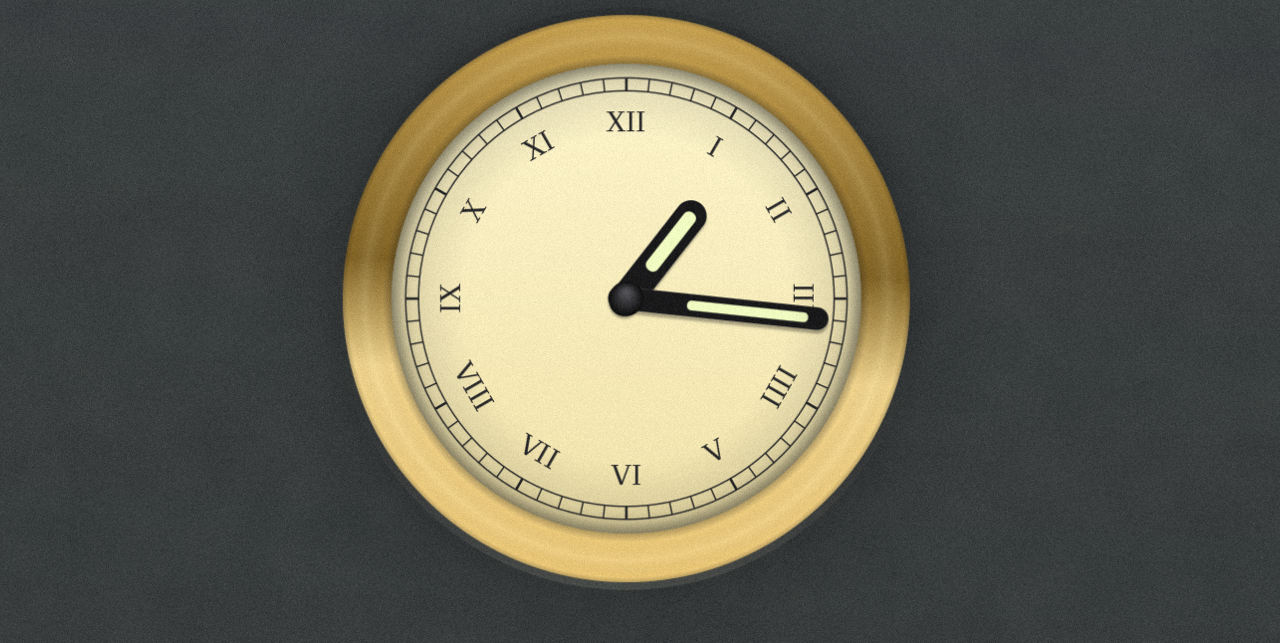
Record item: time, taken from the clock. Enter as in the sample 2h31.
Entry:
1h16
